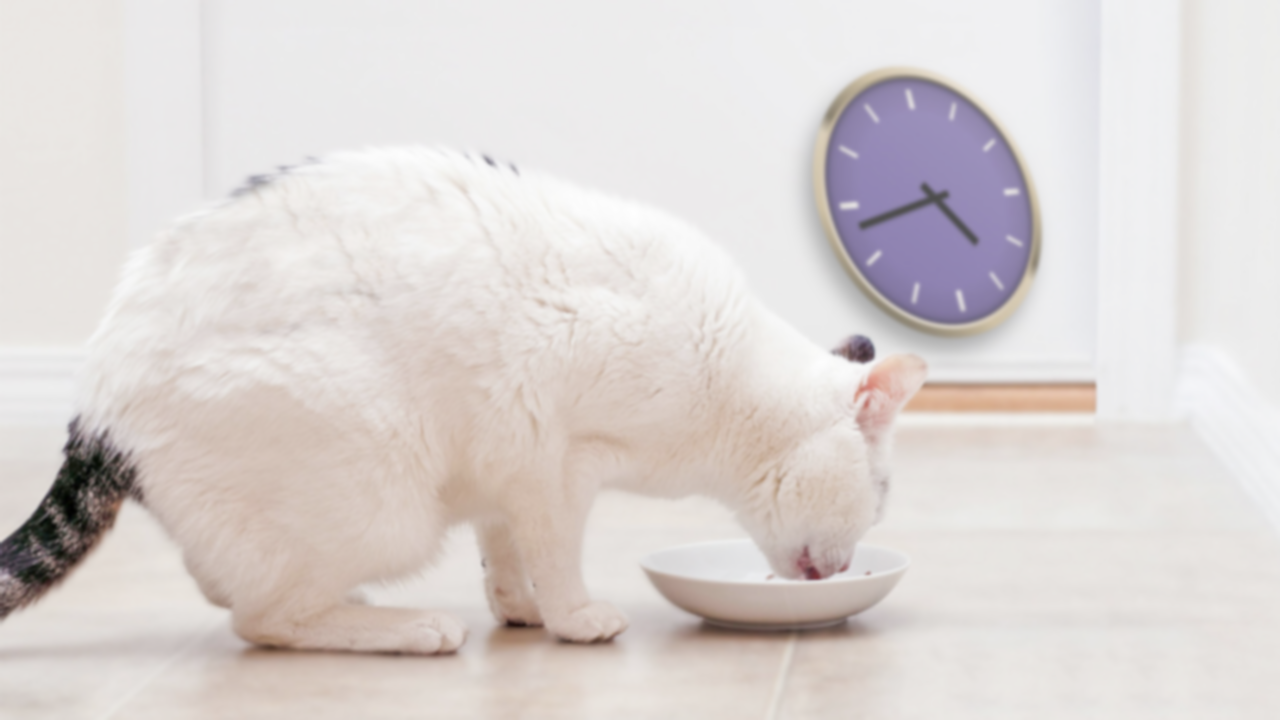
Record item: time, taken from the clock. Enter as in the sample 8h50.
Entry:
4h43
